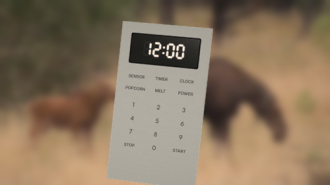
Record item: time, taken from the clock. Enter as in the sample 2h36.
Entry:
12h00
